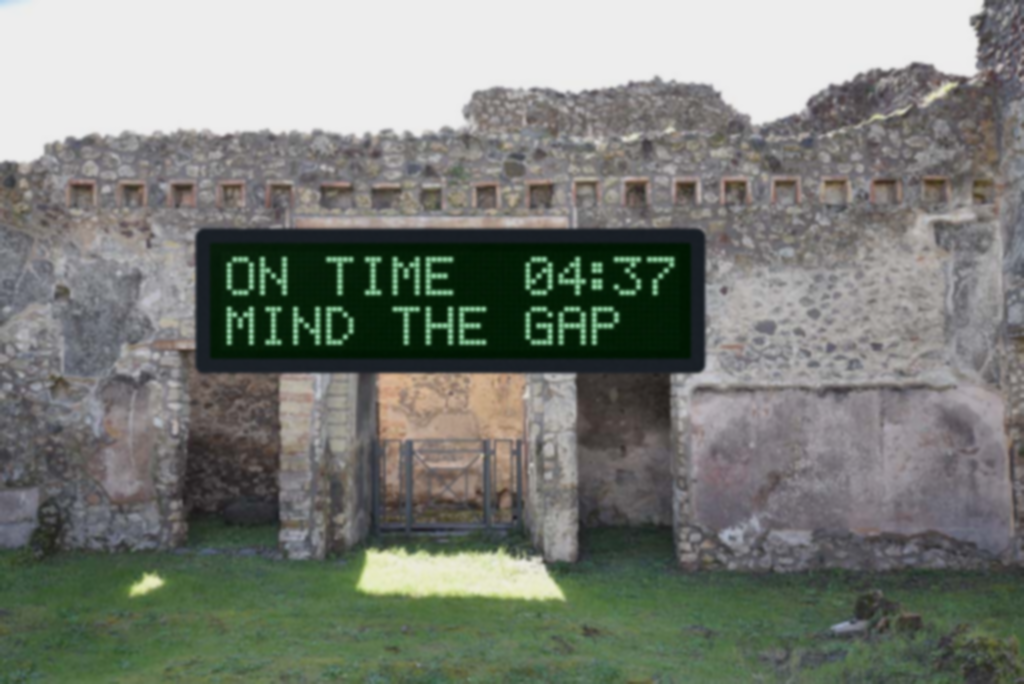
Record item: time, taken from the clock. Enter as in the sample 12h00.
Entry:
4h37
